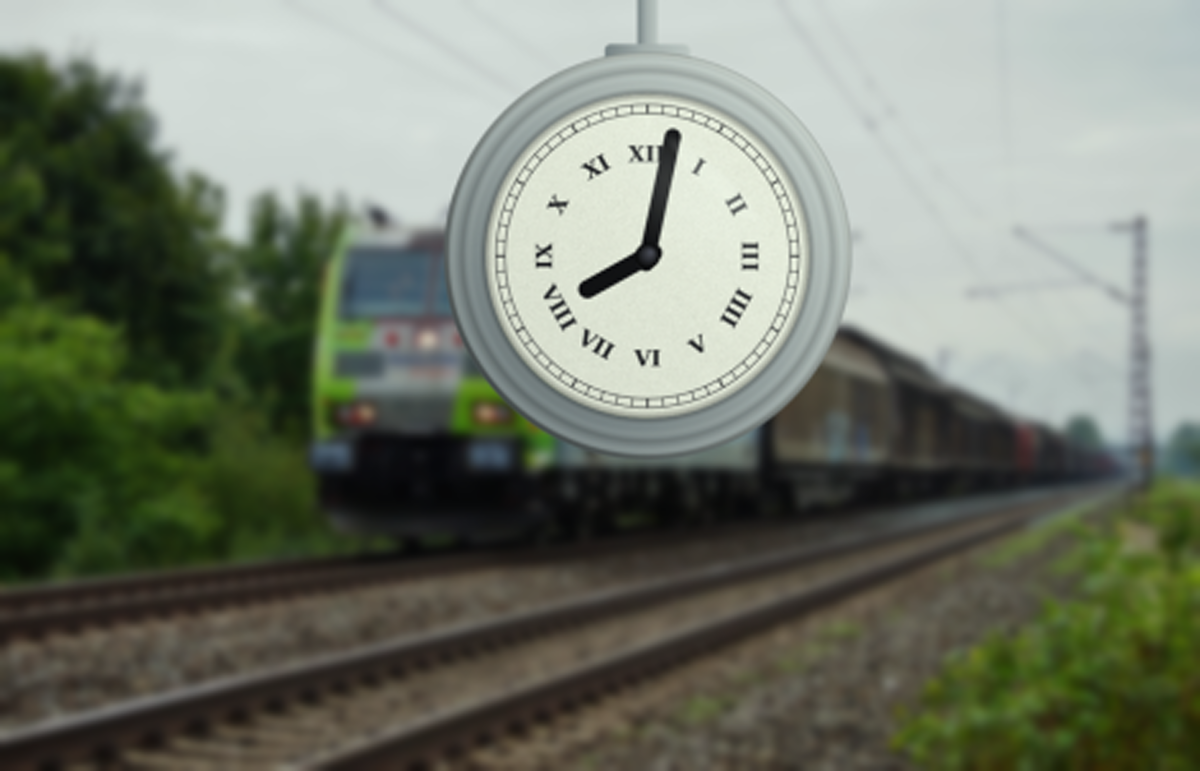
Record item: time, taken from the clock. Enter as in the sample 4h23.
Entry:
8h02
